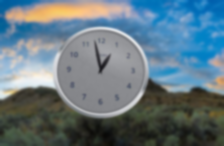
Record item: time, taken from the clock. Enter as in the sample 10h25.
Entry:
12h58
